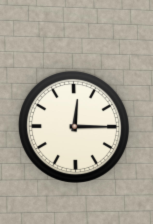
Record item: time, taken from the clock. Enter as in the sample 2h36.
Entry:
12h15
